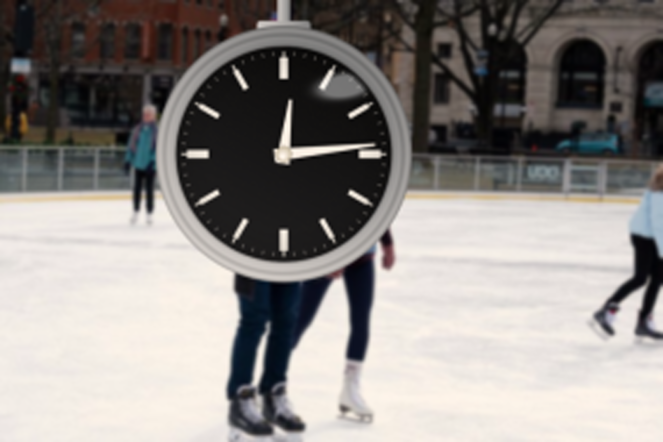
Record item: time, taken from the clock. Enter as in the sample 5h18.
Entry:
12h14
